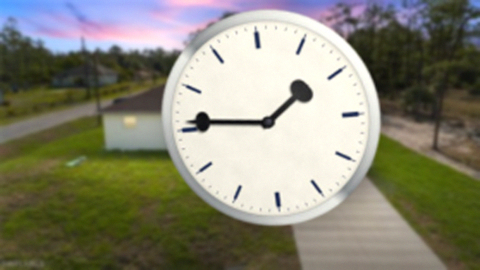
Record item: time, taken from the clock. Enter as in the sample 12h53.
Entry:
1h46
